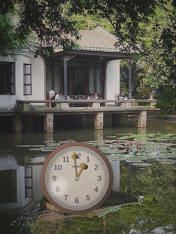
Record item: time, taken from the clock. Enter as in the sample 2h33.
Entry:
12h59
